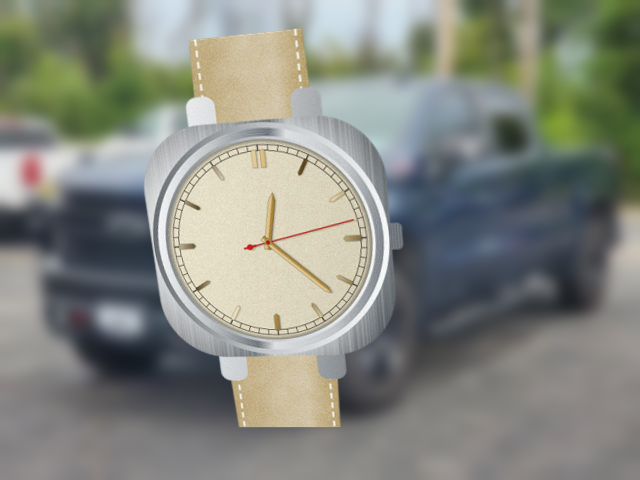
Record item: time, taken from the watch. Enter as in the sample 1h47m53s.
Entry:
12h22m13s
